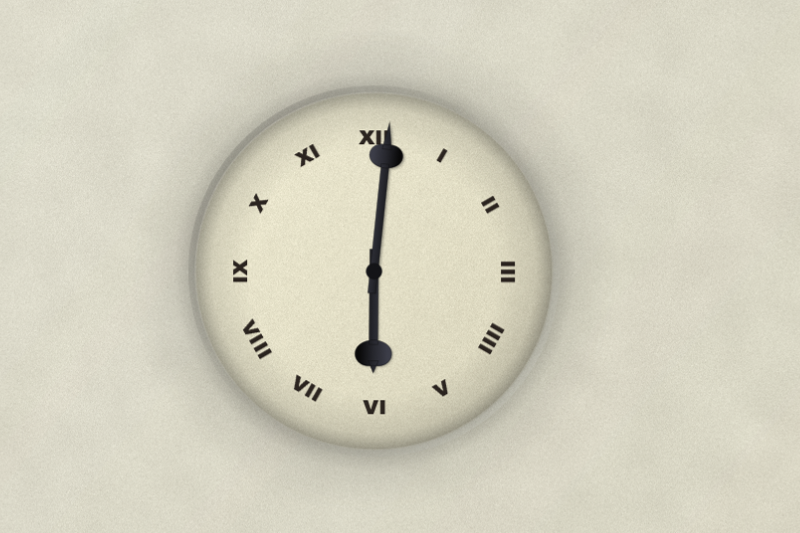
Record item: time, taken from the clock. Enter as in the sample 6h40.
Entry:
6h01
